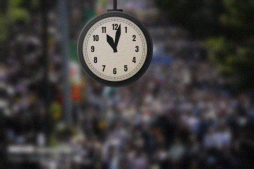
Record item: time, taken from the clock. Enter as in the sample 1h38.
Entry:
11h02
